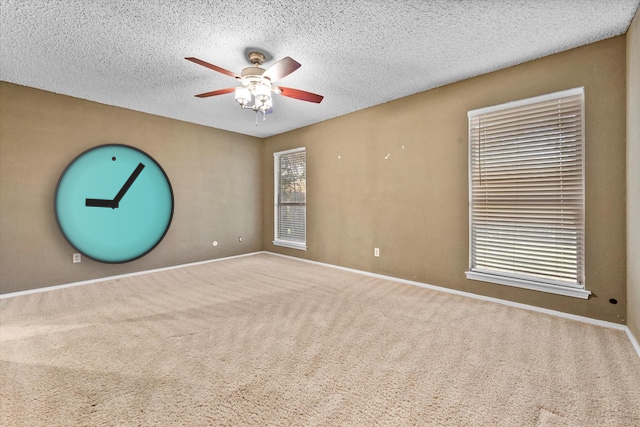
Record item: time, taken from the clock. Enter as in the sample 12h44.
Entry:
9h06
